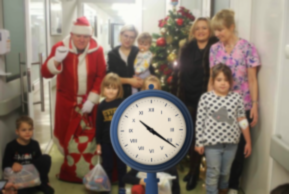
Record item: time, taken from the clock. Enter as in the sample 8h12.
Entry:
10h21
